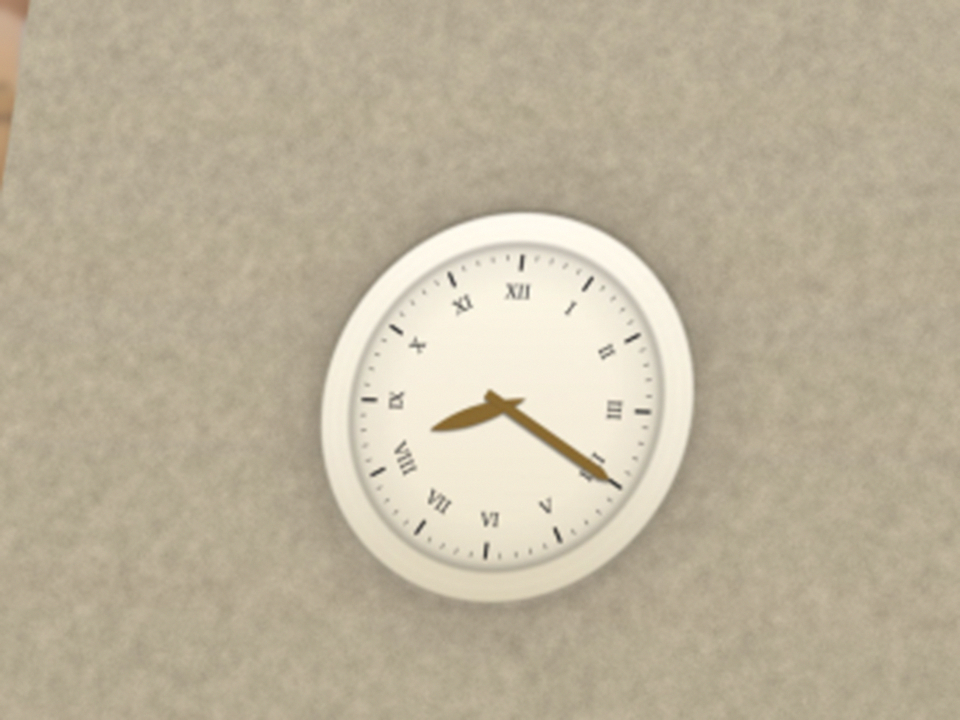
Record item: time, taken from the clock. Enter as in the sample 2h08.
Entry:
8h20
